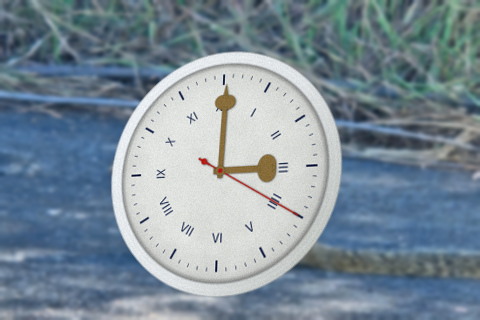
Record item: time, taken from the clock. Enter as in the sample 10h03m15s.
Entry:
3h00m20s
